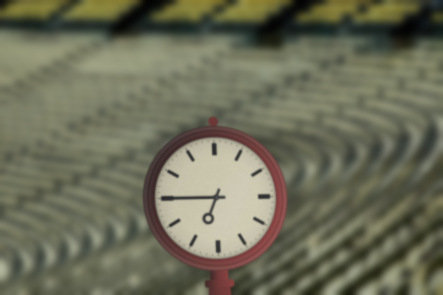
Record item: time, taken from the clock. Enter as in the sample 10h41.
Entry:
6h45
